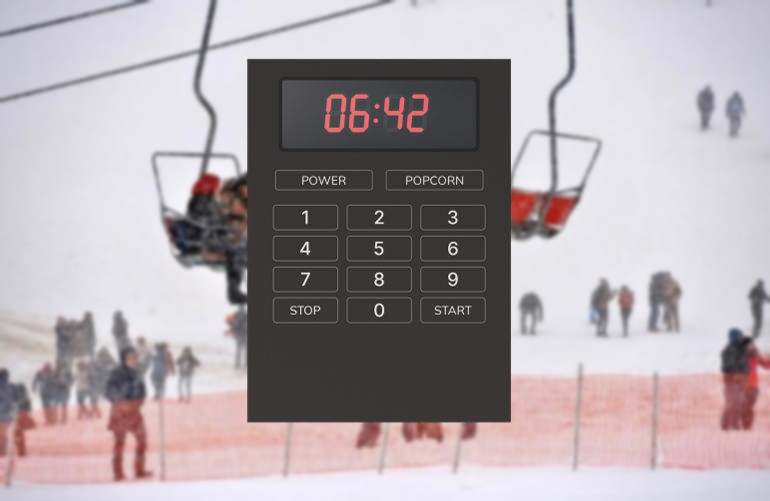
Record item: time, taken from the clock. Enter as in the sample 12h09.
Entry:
6h42
